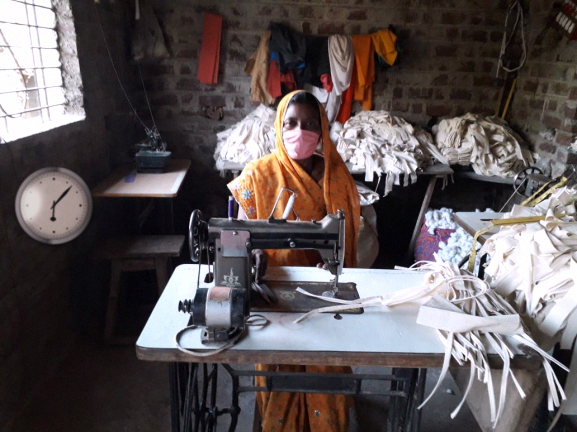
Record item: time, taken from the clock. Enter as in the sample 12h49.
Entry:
6h07
